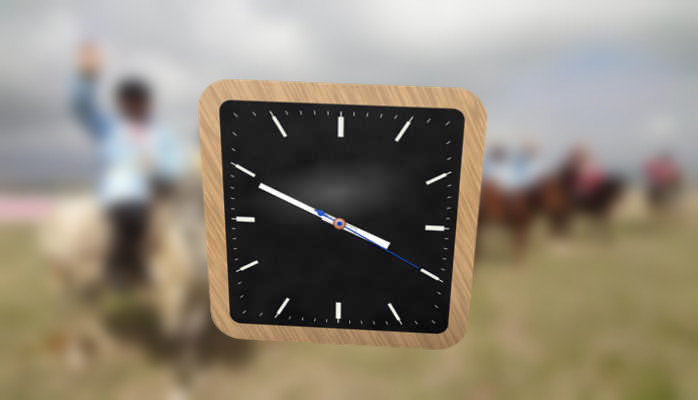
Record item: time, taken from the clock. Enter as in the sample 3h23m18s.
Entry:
3h49m20s
